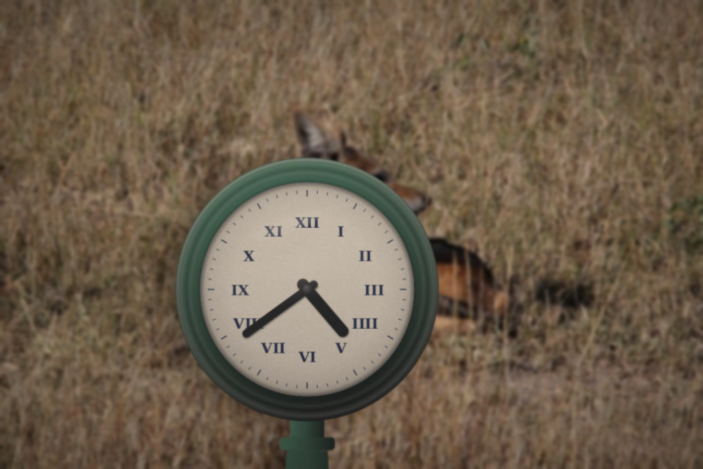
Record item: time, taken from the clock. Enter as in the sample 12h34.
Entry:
4h39
